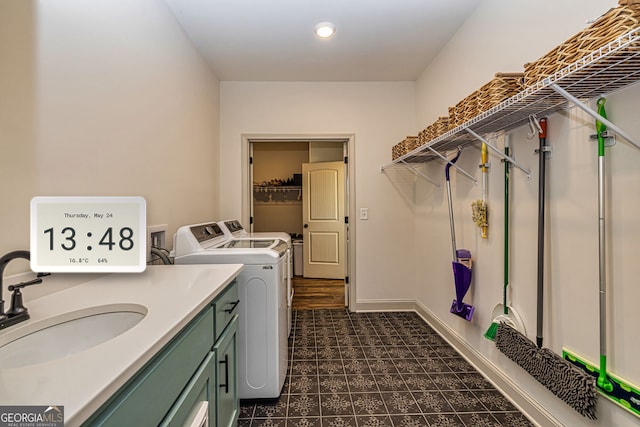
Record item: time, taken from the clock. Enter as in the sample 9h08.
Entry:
13h48
